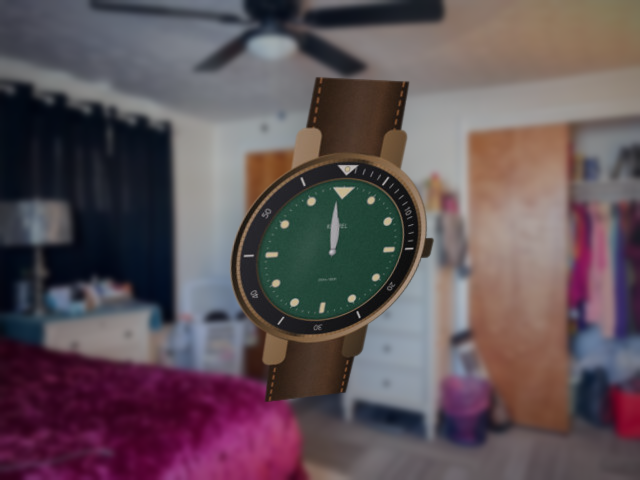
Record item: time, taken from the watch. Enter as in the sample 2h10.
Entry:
11h59
